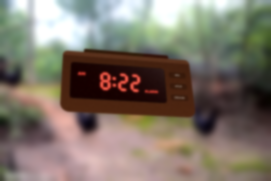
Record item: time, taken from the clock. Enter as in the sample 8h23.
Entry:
8h22
